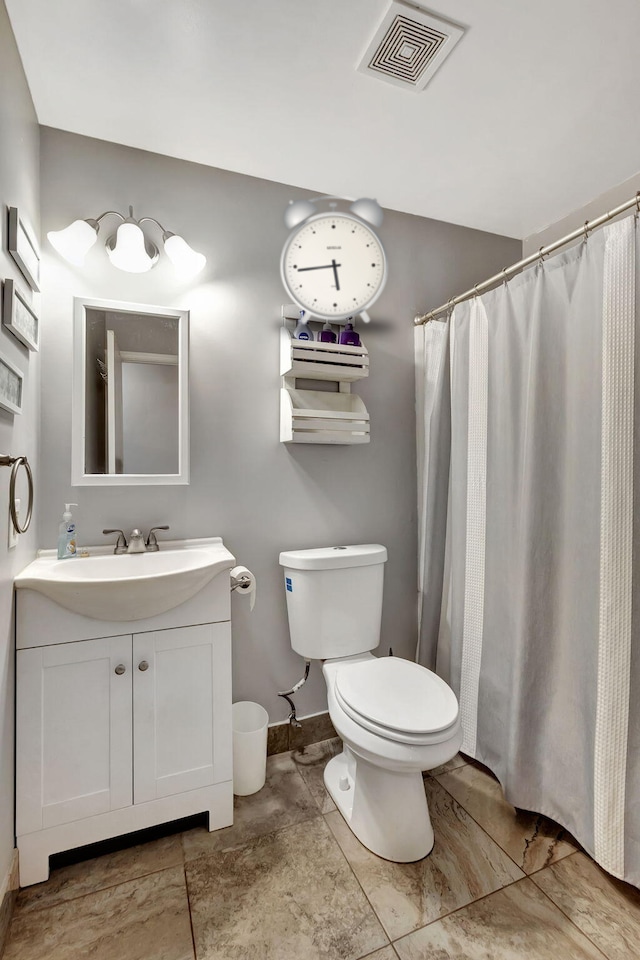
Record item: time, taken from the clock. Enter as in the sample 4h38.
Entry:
5h44
